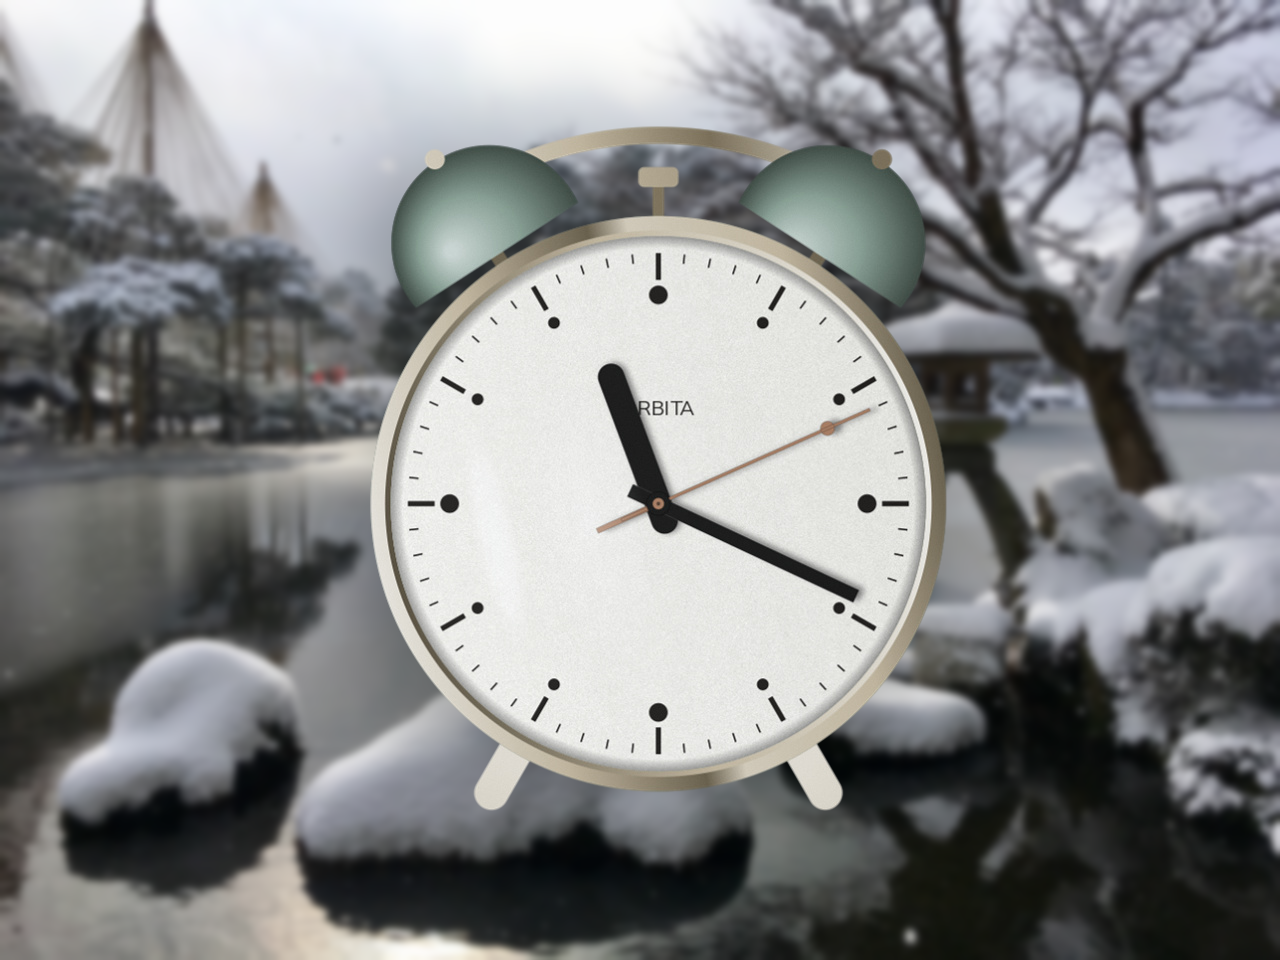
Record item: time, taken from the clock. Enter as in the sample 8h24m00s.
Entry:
11h19m11s
